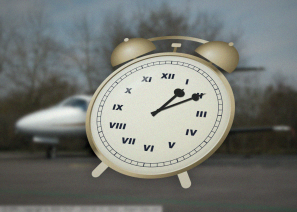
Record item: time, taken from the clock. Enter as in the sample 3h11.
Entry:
1h10
